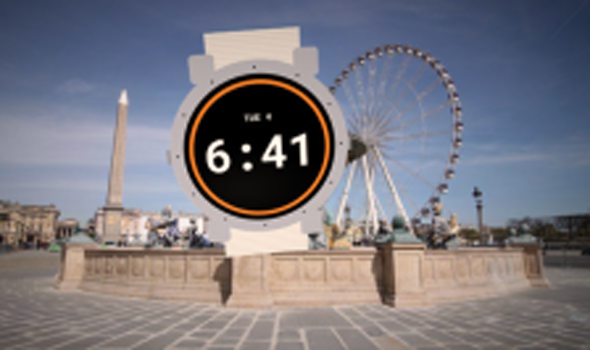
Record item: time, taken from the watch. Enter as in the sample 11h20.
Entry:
6h41
